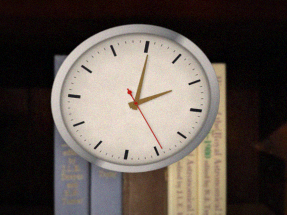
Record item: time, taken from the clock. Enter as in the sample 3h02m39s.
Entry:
2h00m24s
